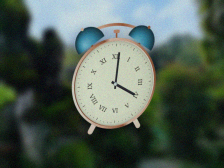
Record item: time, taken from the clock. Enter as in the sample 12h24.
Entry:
4h01
